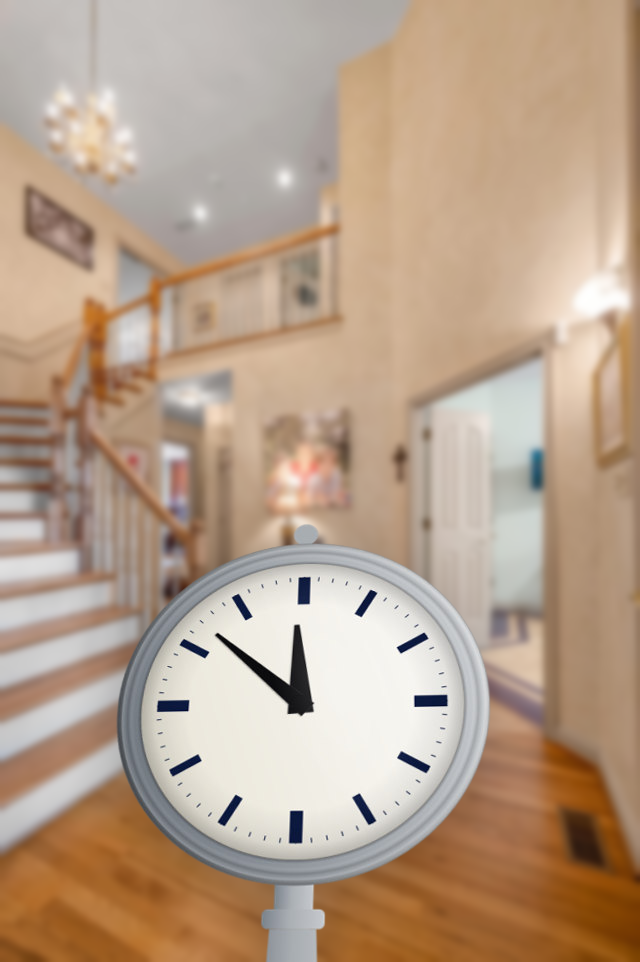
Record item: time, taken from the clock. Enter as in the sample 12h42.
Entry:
11h52
